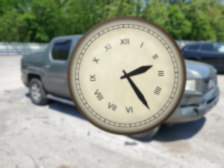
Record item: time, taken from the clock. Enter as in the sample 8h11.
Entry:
2h25
